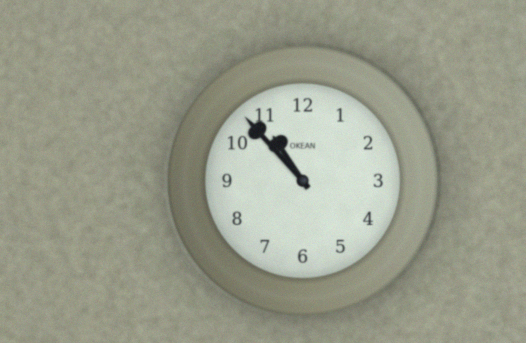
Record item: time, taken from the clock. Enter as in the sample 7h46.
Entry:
10h53
